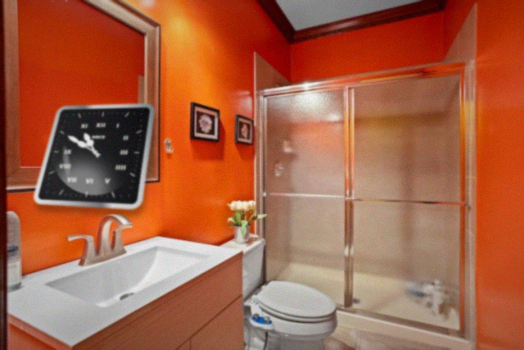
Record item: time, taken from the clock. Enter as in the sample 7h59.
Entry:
10h50
